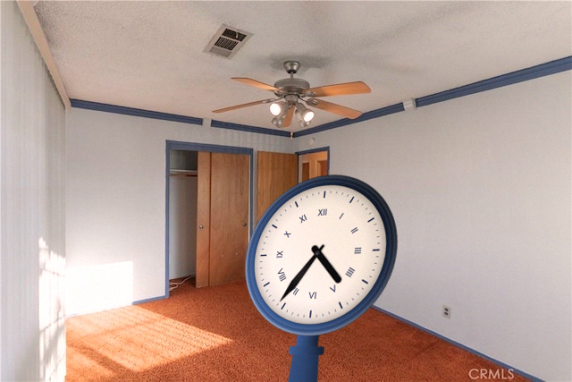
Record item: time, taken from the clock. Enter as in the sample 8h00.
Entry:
4h36
